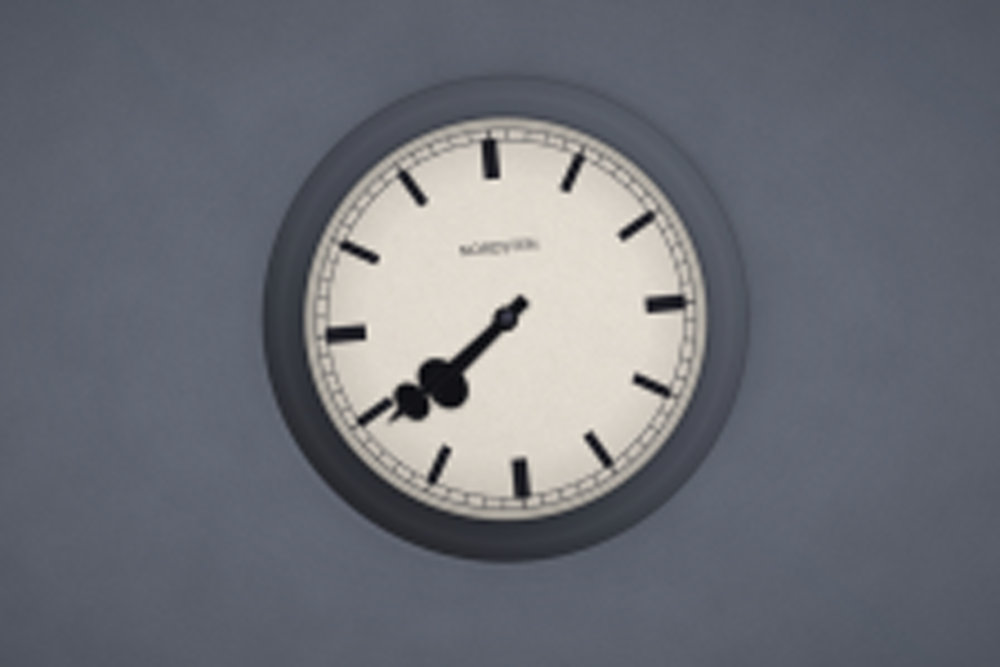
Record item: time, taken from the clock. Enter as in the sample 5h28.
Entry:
7h39
